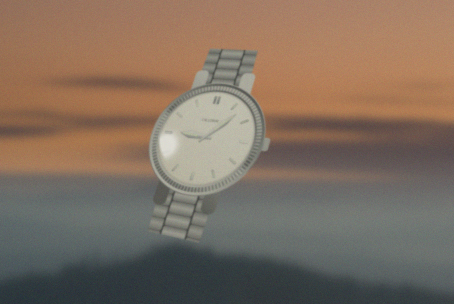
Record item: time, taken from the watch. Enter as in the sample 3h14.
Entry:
9h07
